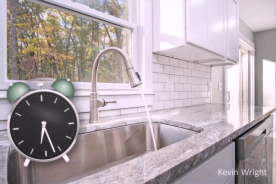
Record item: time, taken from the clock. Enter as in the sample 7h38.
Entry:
6h27
